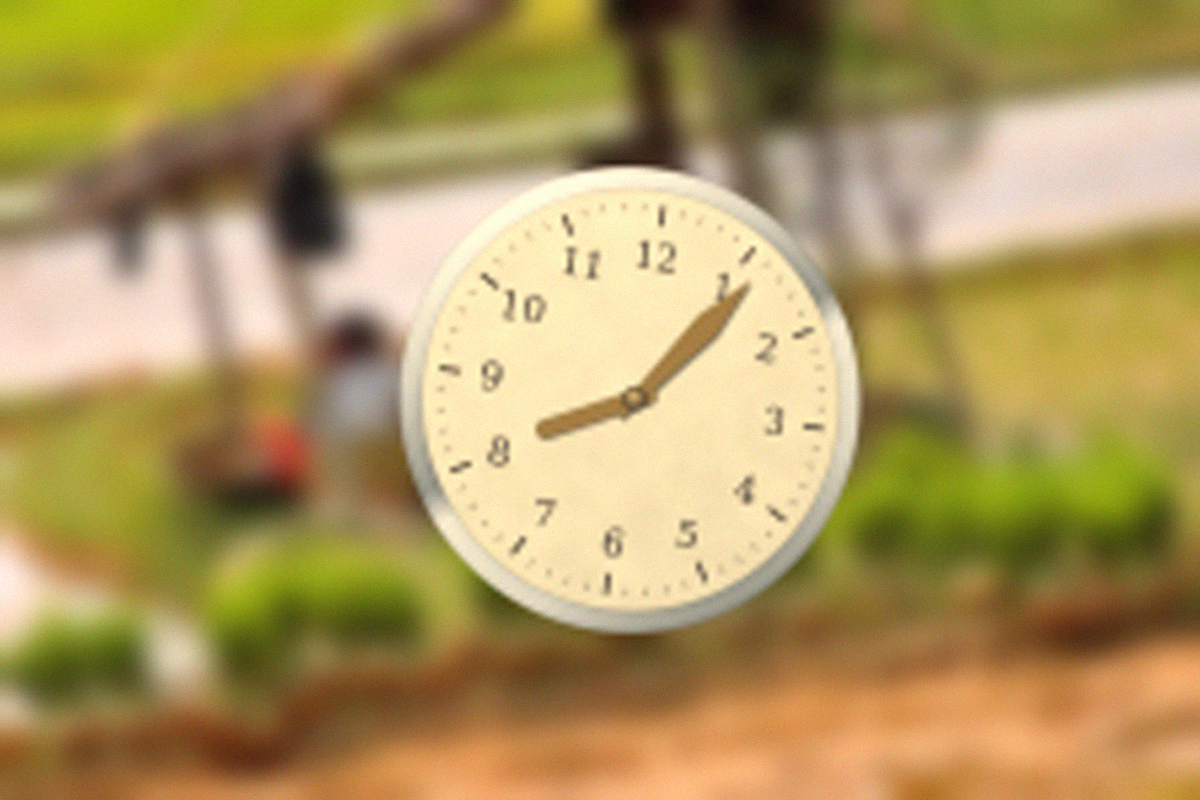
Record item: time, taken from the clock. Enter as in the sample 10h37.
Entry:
8h06
